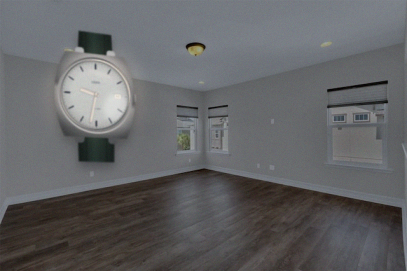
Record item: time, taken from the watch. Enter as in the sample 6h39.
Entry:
9h32
